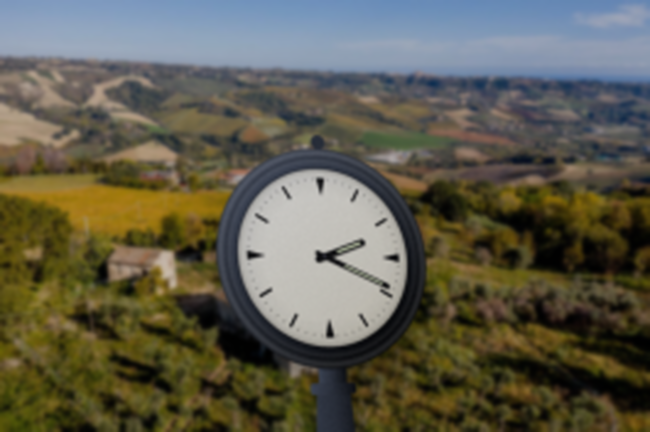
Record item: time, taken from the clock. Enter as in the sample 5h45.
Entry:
2h19
